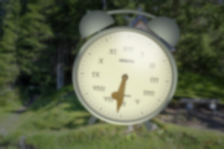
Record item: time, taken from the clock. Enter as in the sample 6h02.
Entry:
6h31
